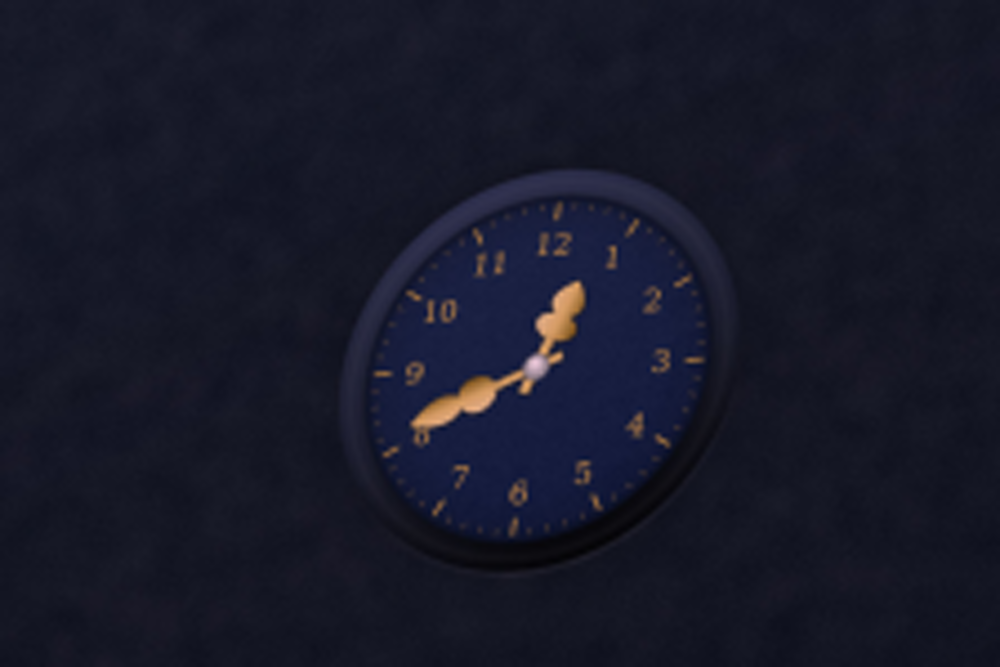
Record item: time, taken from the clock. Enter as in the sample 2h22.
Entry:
12h41
